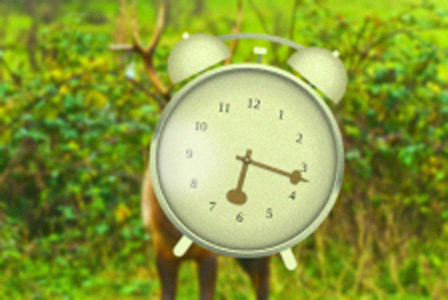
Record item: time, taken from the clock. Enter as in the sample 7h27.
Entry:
6h17
